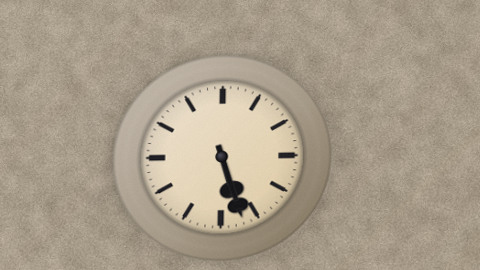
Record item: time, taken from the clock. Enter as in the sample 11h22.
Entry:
5h27
